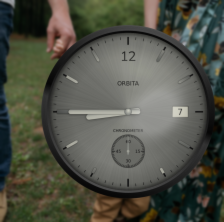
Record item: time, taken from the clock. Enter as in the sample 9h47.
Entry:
8h45
